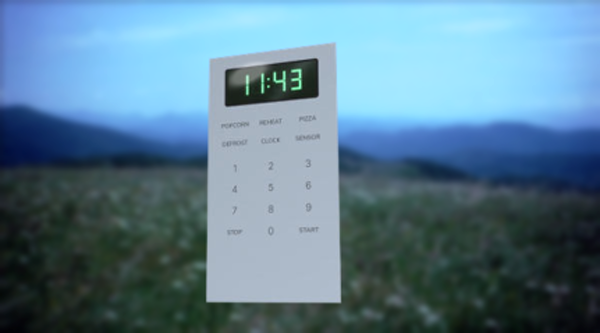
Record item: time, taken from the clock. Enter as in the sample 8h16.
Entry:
11h43
